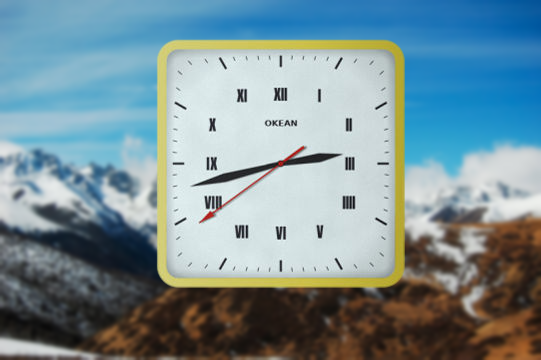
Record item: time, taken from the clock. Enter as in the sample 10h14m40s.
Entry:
2h42m39s
